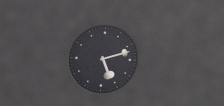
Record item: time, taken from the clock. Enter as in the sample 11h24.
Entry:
5h12
